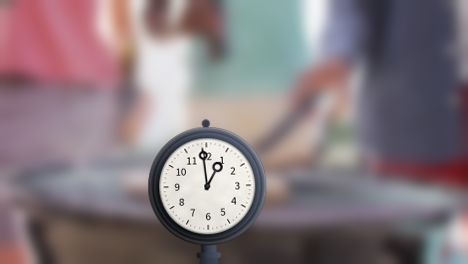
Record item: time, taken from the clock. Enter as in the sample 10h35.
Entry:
12h59
